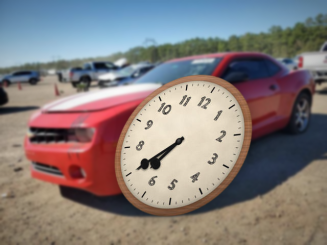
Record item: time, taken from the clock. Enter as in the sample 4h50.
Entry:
6h35
